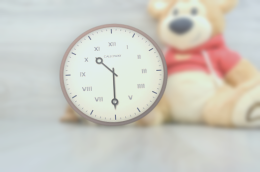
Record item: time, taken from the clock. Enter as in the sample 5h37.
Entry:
10h30
